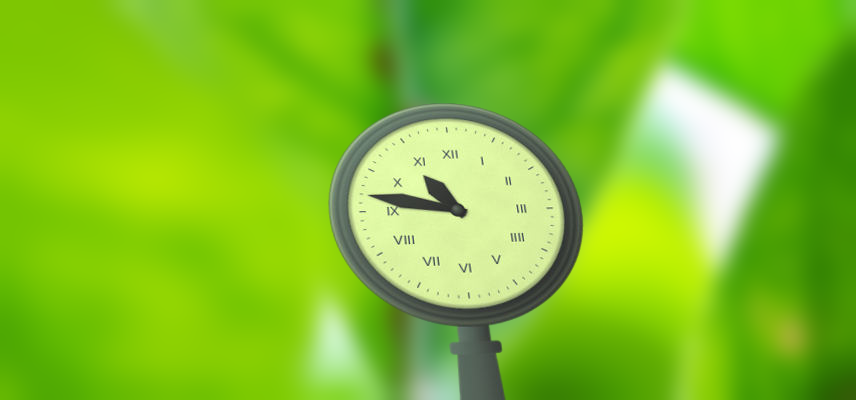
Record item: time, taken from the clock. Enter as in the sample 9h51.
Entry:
10h47
